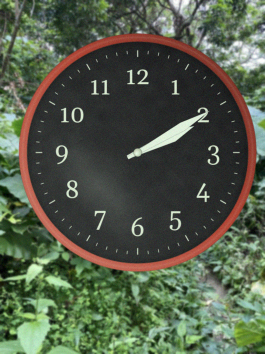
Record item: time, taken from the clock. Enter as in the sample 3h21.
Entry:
2h10
